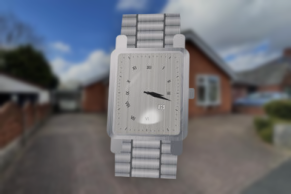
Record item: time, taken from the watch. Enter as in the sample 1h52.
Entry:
3h18
